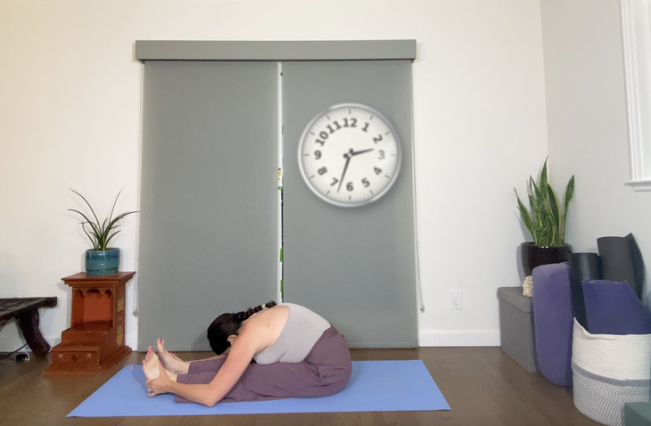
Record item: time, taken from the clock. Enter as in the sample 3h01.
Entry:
2h33
